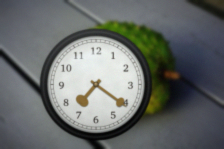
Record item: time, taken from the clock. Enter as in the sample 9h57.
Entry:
7h21
